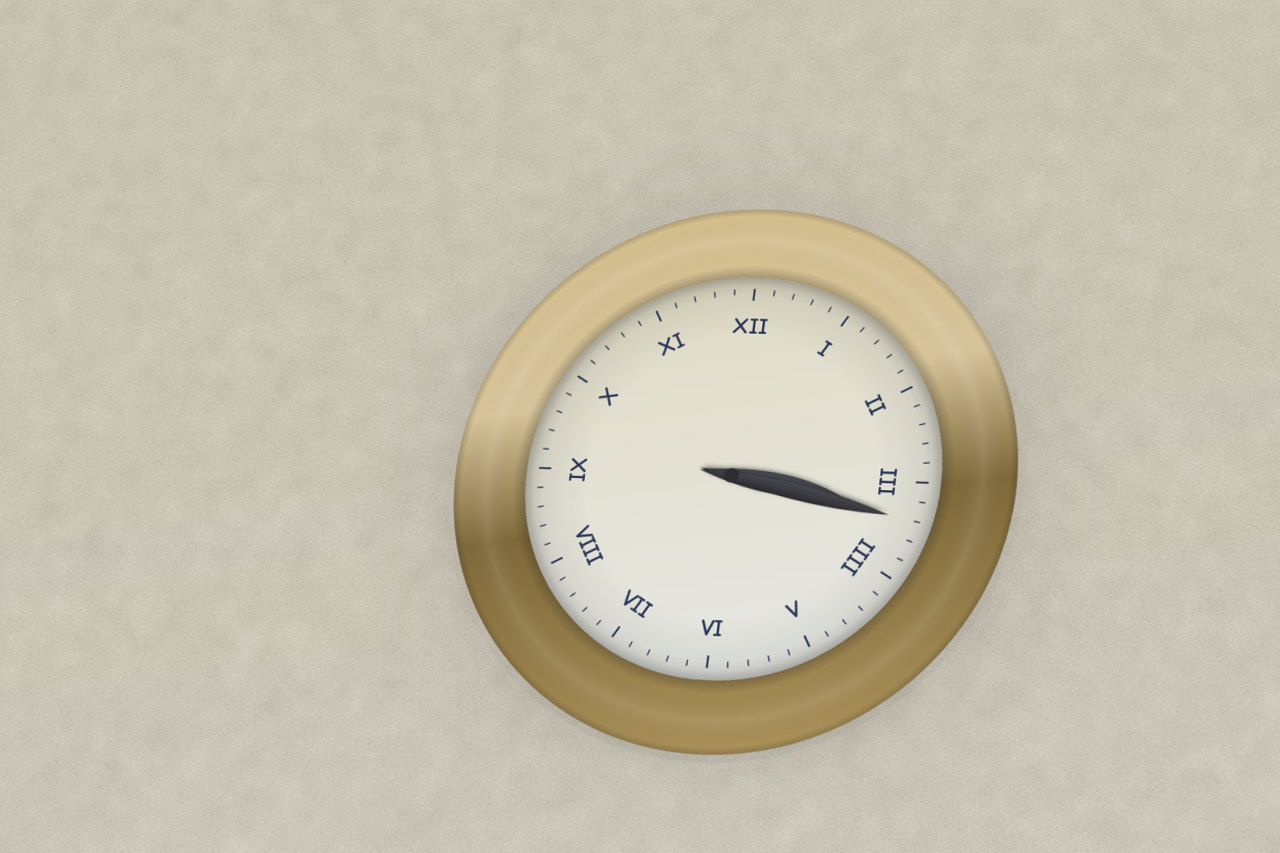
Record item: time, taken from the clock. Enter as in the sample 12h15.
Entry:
3h17
